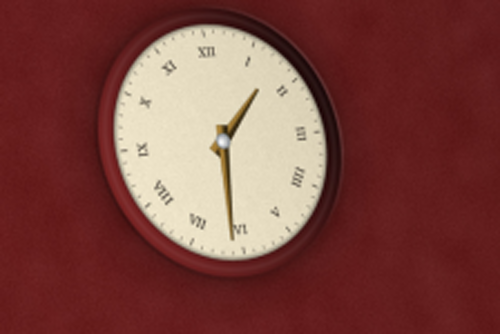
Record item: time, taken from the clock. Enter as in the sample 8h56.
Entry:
1h31
